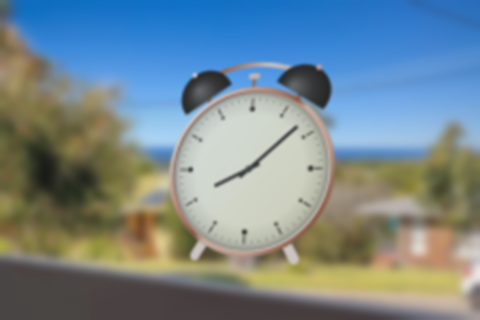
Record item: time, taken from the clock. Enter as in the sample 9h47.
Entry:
8h08
